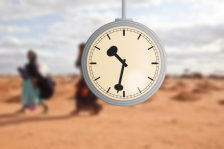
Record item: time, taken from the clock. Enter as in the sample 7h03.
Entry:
10h32
